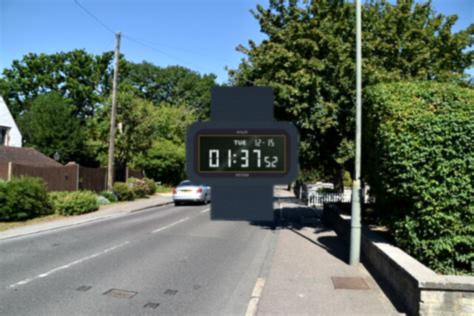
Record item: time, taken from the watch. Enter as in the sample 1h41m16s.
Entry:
1h37m52s
